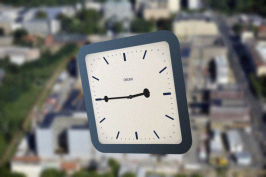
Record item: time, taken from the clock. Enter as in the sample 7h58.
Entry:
2h45
